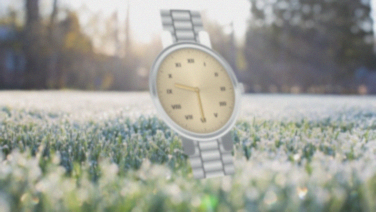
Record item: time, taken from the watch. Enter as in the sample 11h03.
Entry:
9h30
